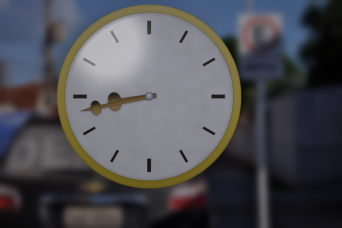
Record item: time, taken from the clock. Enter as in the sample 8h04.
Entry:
8h43
